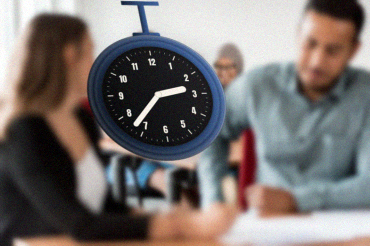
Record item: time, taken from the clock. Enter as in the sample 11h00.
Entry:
2h37
